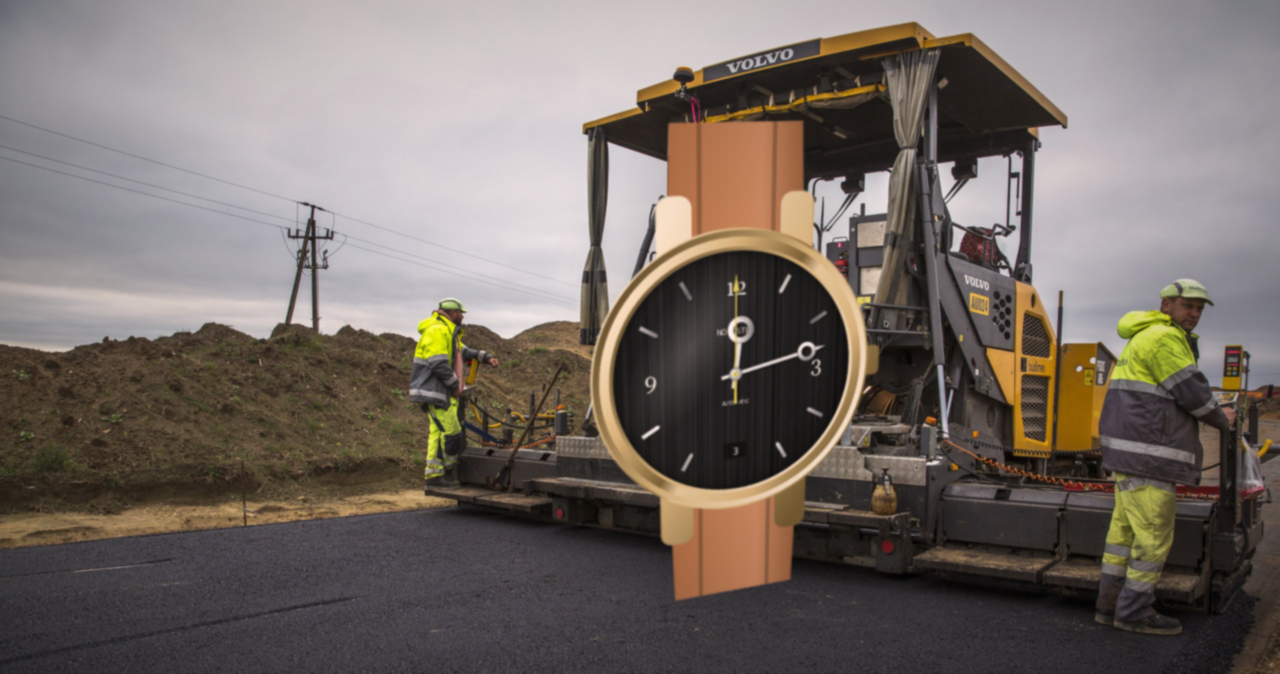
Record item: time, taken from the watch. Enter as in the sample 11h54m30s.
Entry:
12h13m00s
